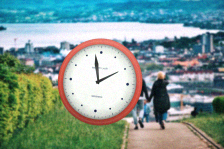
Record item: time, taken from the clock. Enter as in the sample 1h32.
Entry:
1h58
